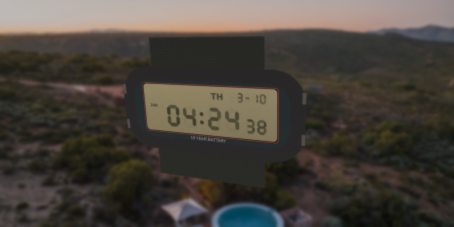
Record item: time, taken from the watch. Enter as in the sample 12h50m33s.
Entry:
4h24m38s
